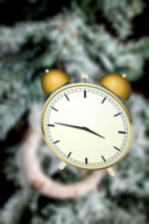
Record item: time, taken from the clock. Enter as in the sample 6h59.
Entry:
3h46
